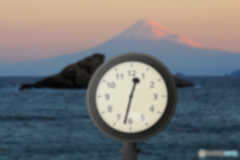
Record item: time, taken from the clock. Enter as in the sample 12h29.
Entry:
12h32
